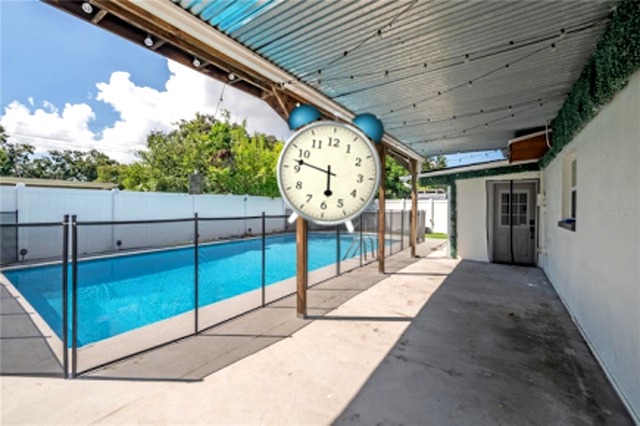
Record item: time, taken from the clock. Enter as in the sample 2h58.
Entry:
5h47
